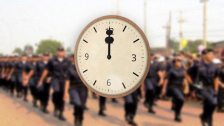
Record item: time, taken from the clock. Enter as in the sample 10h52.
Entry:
12h00
